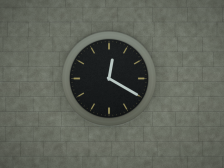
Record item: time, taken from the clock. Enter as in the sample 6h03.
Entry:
12h20
